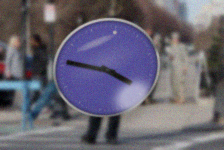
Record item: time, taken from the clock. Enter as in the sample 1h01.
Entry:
3h46
